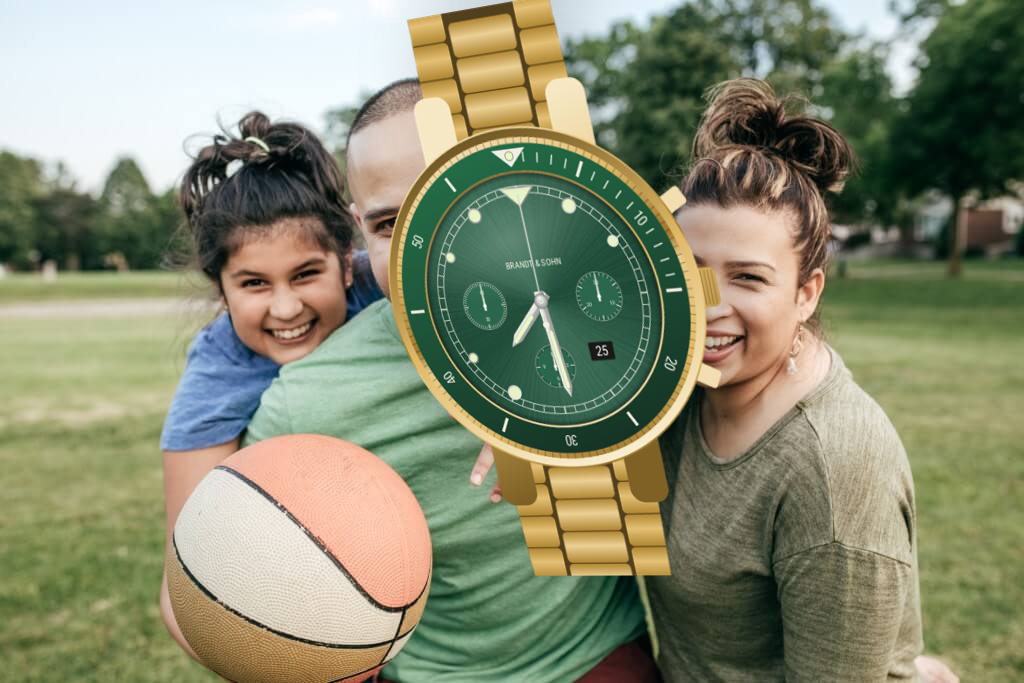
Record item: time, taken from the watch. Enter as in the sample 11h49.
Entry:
7h29
